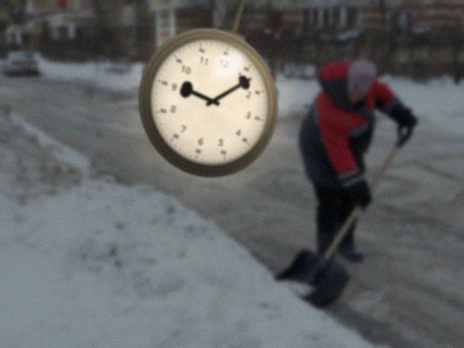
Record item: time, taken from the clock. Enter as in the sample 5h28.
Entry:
9h07
